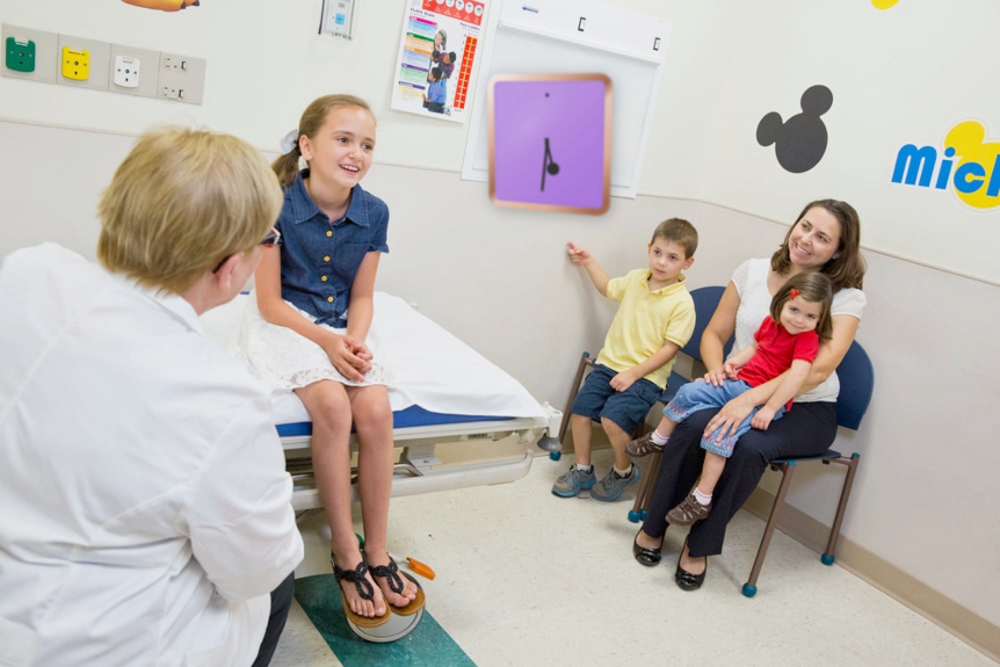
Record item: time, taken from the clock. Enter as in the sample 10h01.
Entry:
5h31
